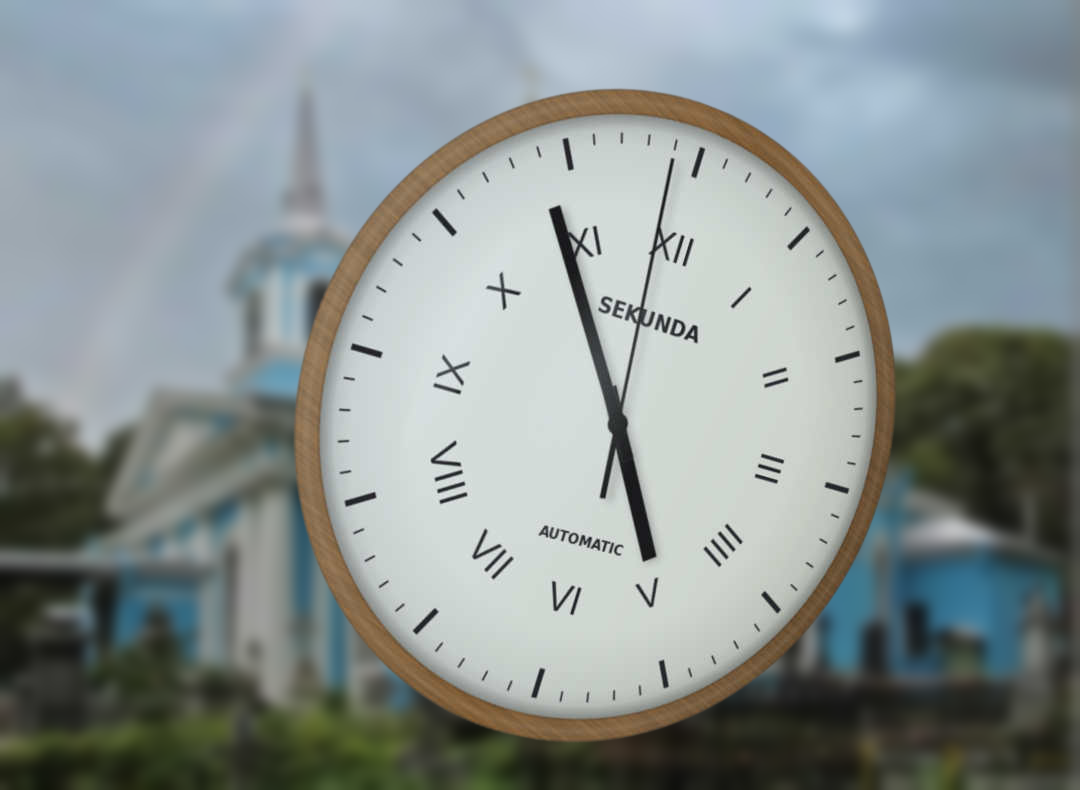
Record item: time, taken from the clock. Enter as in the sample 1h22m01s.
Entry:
4h53m59s
